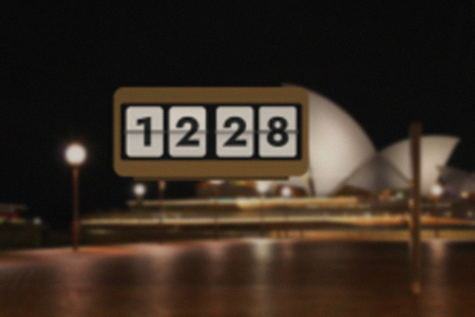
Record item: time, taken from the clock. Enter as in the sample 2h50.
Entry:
12h28
